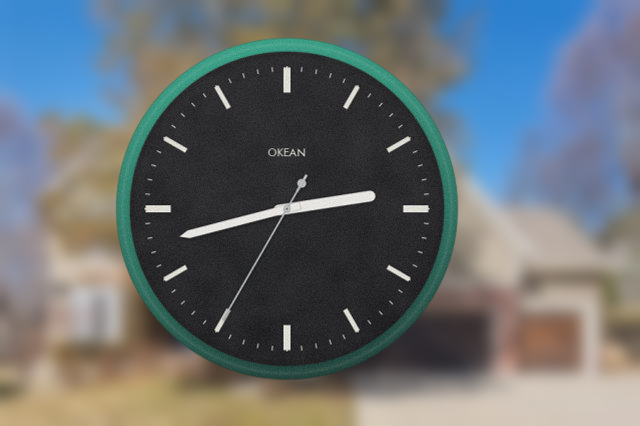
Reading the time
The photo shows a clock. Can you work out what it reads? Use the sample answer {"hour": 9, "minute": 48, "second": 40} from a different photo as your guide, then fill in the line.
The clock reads {"hour": 2, "minute": 42, "second": 35}
